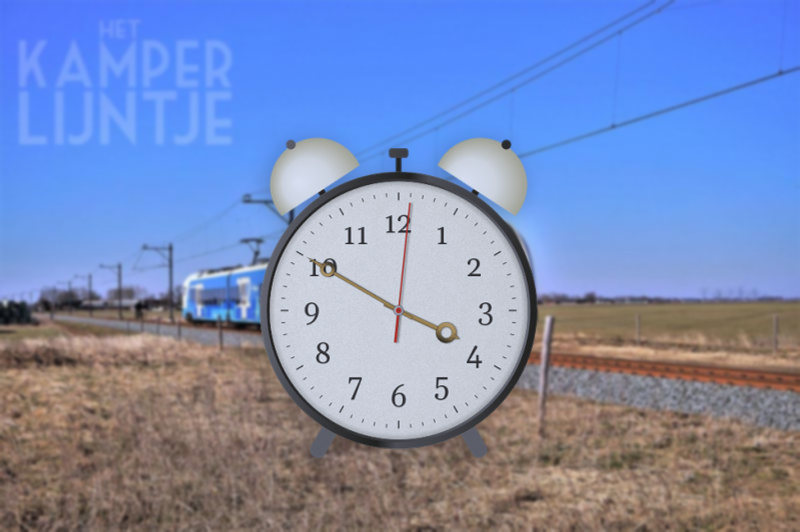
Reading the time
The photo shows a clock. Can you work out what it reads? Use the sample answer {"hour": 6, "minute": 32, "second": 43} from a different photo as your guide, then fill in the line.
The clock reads {"hour": 3, "minute": 50, "second": 1}
